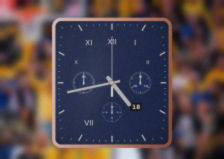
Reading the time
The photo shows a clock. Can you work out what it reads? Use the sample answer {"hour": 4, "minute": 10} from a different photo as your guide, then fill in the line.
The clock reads {"hour": 4, "minute": 43}
